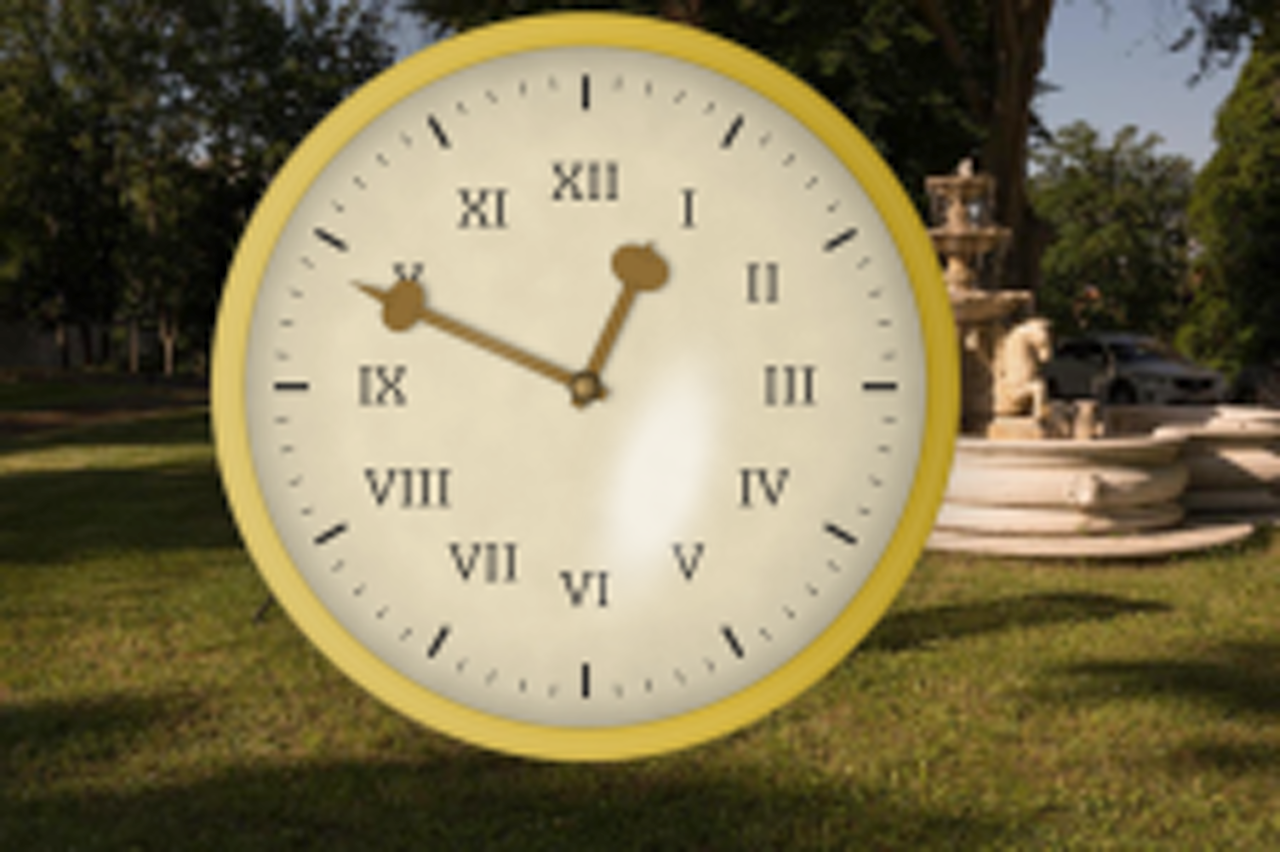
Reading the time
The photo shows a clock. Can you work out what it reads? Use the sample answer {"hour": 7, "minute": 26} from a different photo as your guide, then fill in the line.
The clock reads {"hour": 12, "minute": 49}
